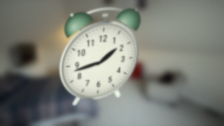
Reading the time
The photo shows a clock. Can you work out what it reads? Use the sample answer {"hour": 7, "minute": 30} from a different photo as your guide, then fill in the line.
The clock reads {"hour": 1, "minute": 43}
